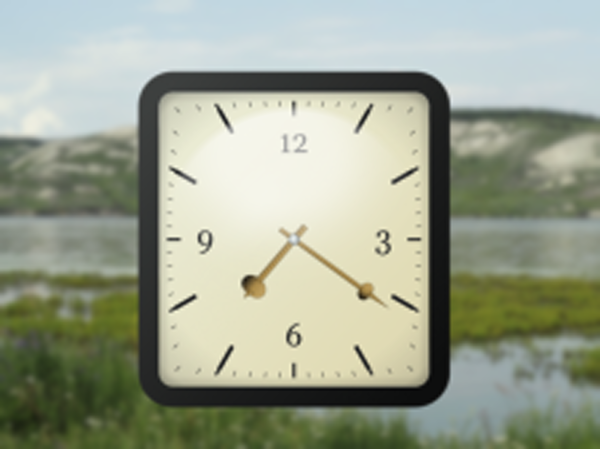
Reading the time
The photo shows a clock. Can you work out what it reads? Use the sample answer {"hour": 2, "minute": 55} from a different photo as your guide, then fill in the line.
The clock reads {"hour": 7, "minute": 21}
